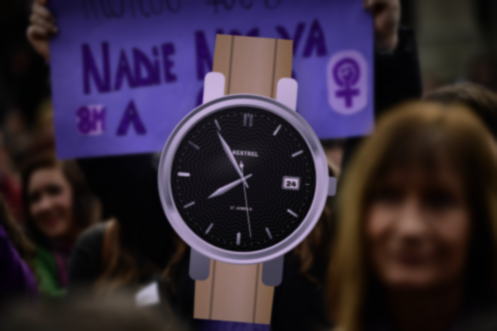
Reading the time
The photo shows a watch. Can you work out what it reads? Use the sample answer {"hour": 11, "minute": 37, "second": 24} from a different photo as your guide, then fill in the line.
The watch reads {"hour": 7, "minute": 54, "second": 28}
